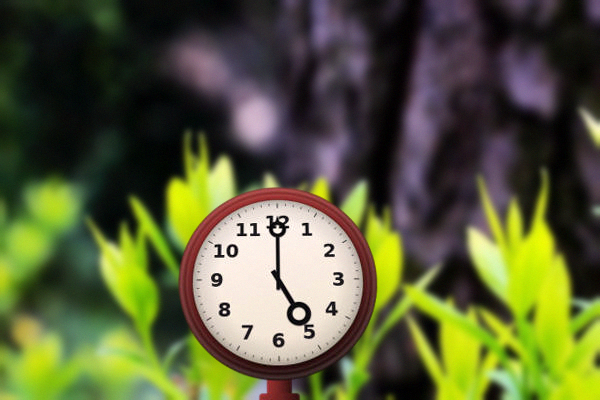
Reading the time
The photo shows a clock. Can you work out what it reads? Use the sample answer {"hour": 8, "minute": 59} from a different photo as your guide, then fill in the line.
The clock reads {"hour": 5, "minute": 0}
